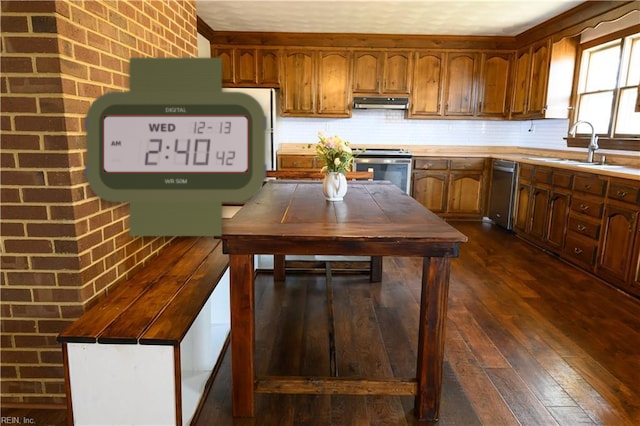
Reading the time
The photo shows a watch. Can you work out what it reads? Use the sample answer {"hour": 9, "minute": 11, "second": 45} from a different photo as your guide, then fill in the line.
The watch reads {"hour": 2, "minute": 40, "second": 42}
